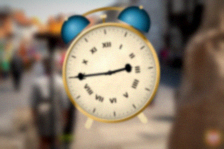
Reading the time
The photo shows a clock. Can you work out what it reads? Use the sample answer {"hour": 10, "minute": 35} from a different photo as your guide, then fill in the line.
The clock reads {"hour": 2, "minute": 45}
